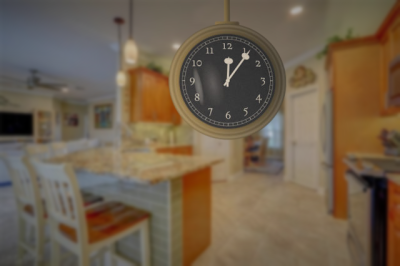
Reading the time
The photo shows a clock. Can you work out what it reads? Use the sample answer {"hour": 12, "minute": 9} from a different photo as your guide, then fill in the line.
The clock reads {"hour": 12, "minute": 6}
